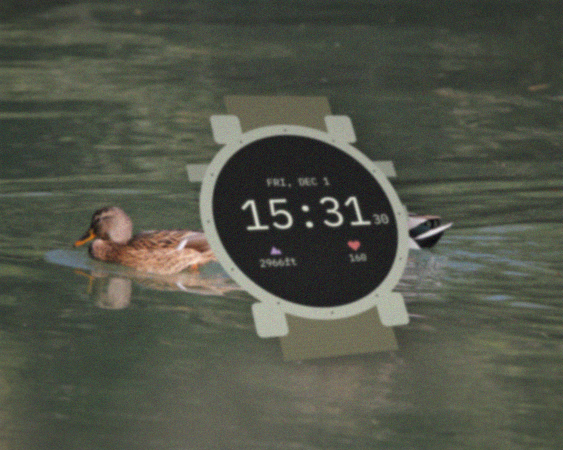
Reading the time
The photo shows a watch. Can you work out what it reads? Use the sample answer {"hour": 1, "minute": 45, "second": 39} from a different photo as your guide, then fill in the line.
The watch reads {"hour": 15, "minute": 31, "second": 30}
